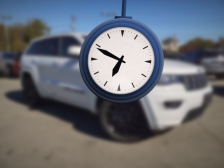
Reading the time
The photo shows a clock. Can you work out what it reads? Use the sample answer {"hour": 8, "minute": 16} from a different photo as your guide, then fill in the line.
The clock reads {"hour": 6, "minute": 49}
